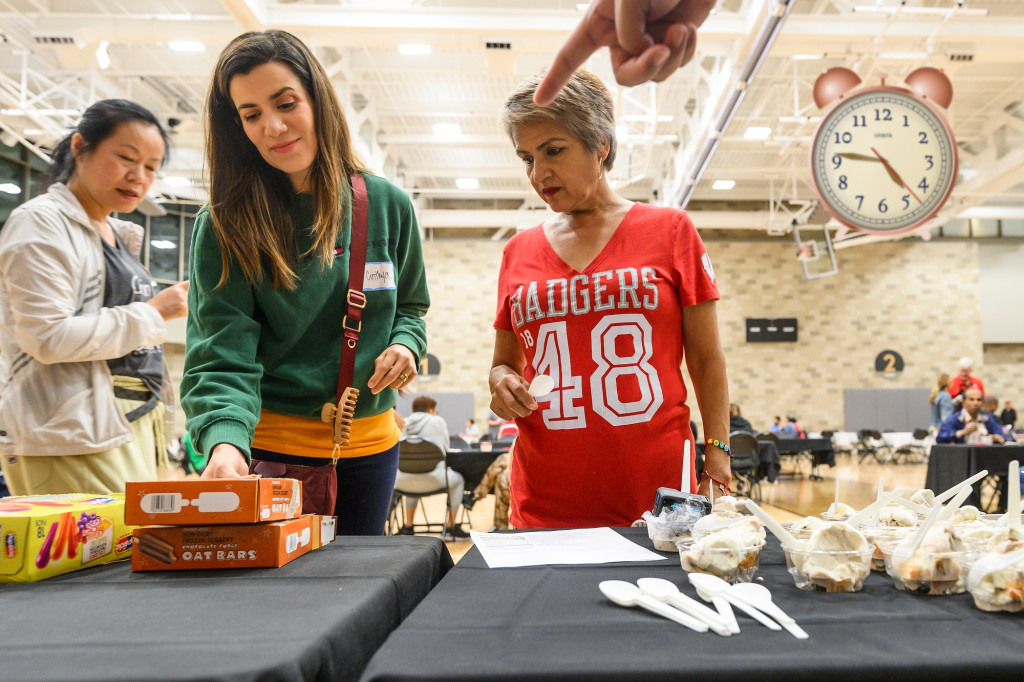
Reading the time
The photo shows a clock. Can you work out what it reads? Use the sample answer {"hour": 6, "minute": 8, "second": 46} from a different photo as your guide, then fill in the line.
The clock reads {"hour": 4, "minute": 46, "second": 23}
